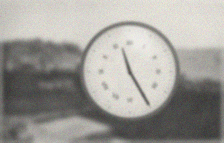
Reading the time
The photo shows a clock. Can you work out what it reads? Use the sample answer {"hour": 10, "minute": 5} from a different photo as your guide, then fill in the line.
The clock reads {"hour": 11, "minute": 25}
